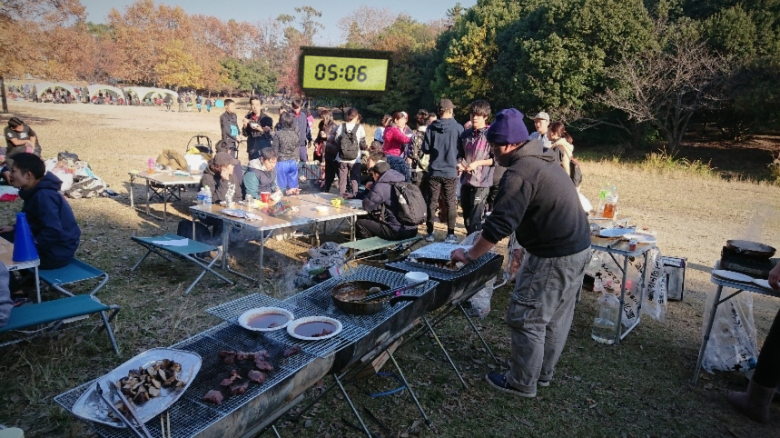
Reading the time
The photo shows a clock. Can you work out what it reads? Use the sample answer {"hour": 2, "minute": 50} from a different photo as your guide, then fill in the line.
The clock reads {"hour": 5, "minute": 6}
